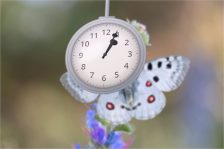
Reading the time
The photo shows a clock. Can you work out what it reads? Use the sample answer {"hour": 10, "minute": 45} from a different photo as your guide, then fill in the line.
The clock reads {"hour": 1, "minute": 4}
